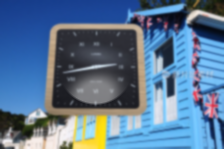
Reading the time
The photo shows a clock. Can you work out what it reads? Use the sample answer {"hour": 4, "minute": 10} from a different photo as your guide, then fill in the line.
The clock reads {"hour": 2, "minute": 43}
